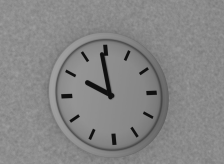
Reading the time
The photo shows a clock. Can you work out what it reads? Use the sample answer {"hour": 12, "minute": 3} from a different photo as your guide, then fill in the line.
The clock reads {"hour": 9, "minute": 59}
